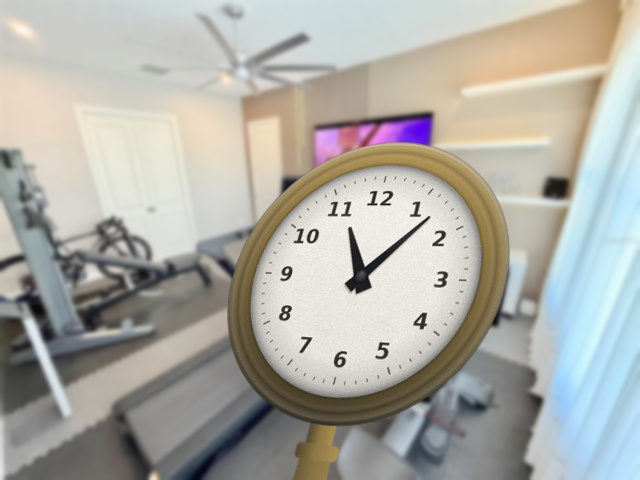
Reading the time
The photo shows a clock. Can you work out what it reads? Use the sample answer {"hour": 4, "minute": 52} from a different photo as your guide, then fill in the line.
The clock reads {"hour": 11, "minute": 7}
